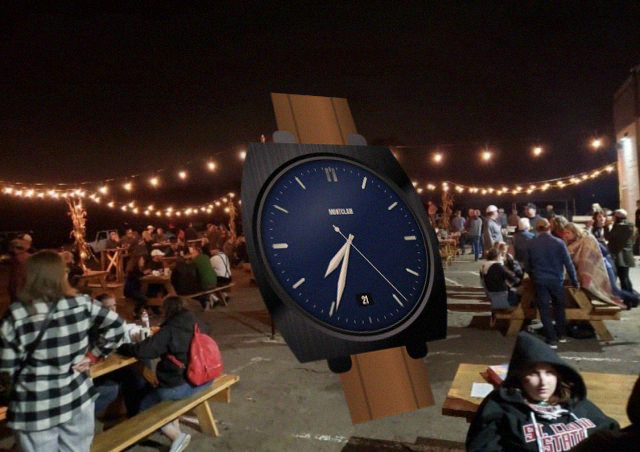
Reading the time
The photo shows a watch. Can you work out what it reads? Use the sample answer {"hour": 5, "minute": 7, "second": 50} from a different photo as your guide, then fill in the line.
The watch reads {"hour": 7, "minute": 34, "second": 24}
